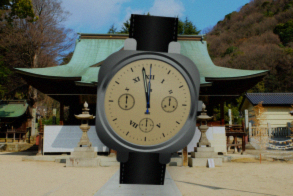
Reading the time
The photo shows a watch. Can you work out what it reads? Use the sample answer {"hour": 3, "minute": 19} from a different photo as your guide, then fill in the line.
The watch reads {"hour": 11, "minute": 58}
